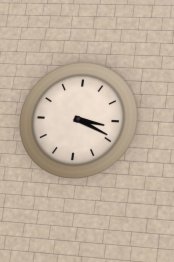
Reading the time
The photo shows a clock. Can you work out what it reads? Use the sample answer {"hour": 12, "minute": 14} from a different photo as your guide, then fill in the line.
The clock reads {"hour": 3, "minute": 19}
